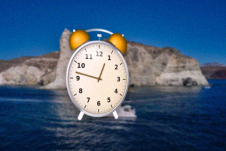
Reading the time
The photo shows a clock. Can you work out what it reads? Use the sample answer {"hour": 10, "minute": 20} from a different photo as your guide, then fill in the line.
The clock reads {"hour": 12, "minute": 47}
